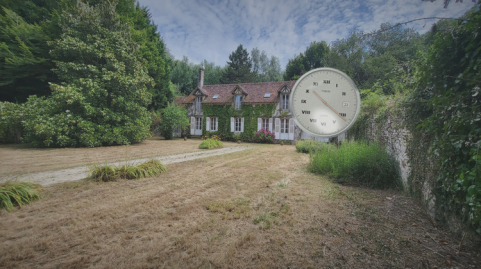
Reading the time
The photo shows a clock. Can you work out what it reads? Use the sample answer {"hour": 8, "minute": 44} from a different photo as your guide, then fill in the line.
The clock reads {"hour": 10, "minute": 21}
